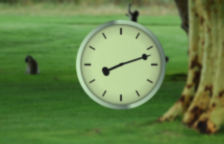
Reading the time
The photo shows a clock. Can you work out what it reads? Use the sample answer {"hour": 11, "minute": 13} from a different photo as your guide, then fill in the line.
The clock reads {"hour": 8, "minute": 12}
